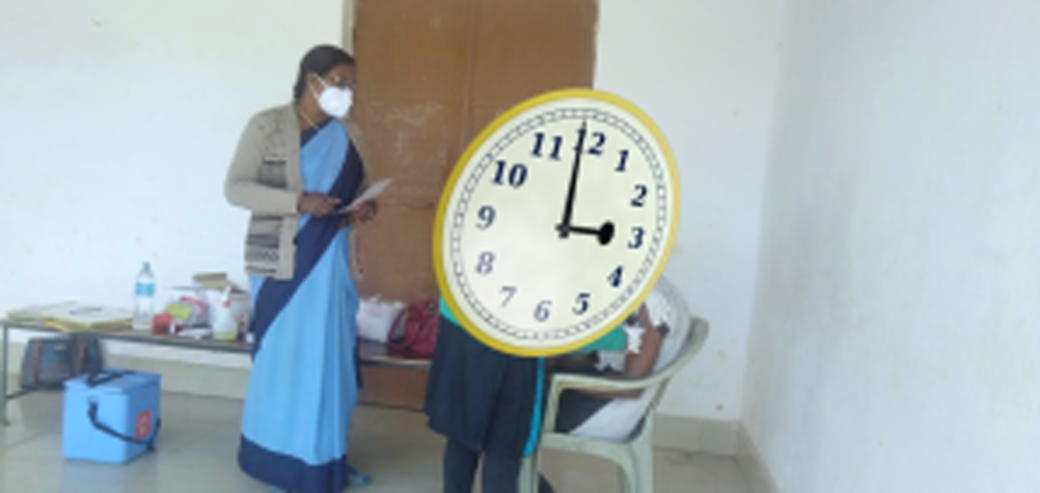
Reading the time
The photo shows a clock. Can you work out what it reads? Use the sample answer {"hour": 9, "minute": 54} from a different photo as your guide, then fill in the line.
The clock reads {"hour": 2, "minute": 59}
